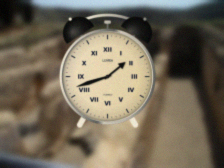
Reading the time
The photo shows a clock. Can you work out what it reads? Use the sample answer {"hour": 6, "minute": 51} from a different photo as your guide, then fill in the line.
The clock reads {"hour": 1, "minute": 42}
